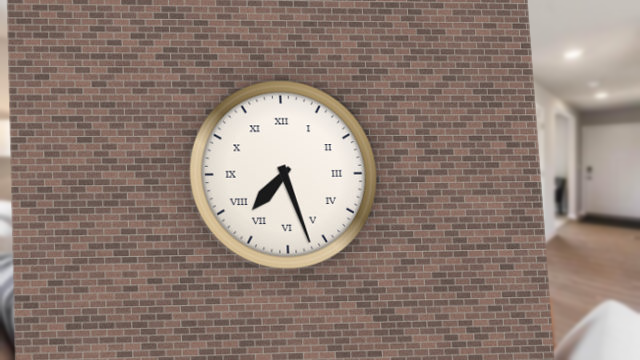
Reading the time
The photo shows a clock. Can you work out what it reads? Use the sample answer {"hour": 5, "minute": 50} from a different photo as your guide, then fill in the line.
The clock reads {"hour": 7, "minute": 27}
